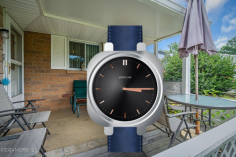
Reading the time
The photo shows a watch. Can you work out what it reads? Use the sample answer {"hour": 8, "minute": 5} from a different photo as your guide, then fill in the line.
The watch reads {"hour": 3, "minute": 15}
